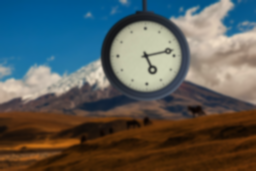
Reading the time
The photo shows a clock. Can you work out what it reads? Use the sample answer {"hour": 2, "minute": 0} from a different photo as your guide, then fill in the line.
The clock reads {"hour": 5, "minute": 13}
